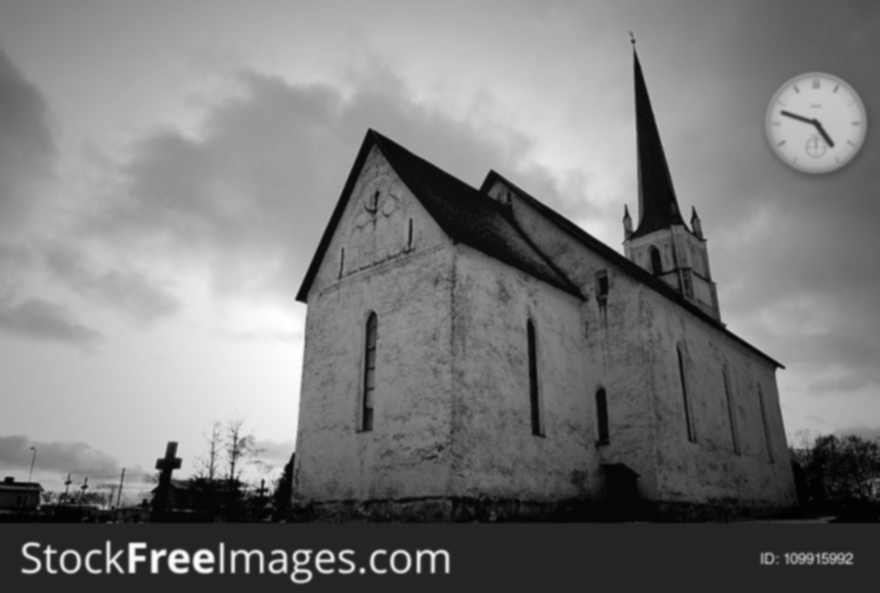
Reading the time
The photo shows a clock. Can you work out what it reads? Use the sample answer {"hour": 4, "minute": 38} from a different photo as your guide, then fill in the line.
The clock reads {"hour": 4, "minute": 48}
